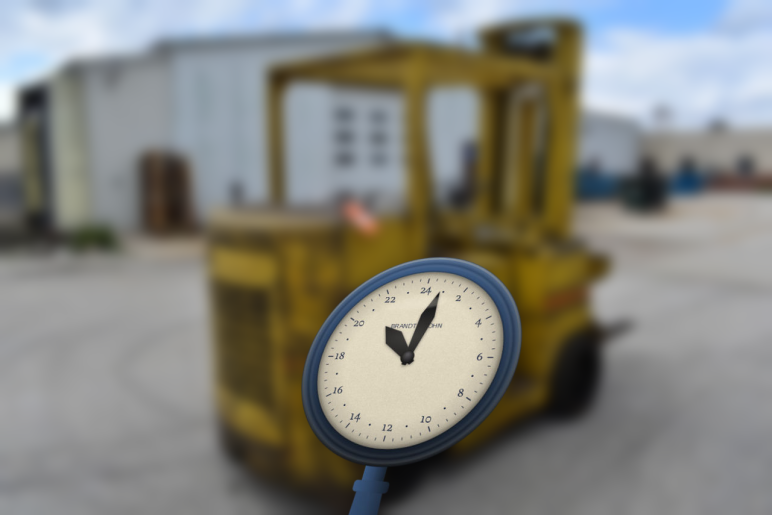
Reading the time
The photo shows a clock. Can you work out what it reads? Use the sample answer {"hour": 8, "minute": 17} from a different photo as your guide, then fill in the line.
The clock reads {"hour": 21, "minute": 2}
